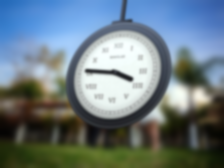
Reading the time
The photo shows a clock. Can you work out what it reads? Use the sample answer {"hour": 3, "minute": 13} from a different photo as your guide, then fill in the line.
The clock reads {"hour": 3, "minute": 46}
